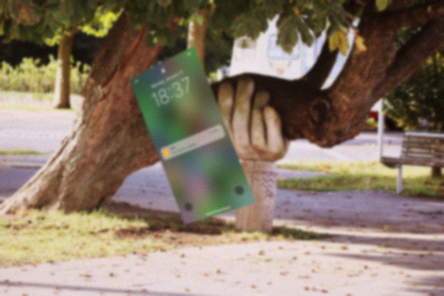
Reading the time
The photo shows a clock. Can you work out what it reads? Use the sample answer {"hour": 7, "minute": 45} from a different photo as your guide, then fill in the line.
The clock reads {"hour": 18, "minute": 37}
